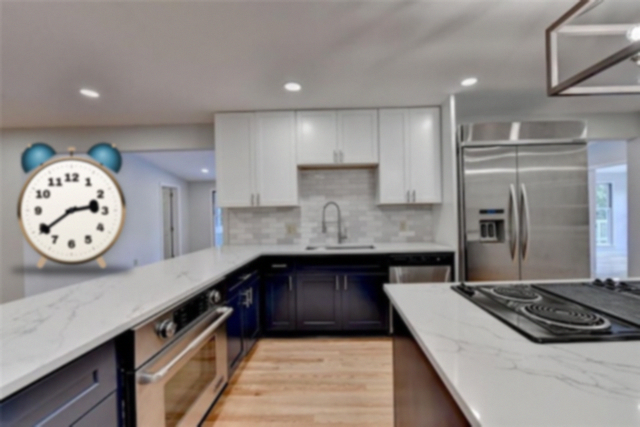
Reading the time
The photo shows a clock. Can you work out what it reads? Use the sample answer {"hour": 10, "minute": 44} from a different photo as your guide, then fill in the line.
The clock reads {"hour": 2, "minute": 39}
